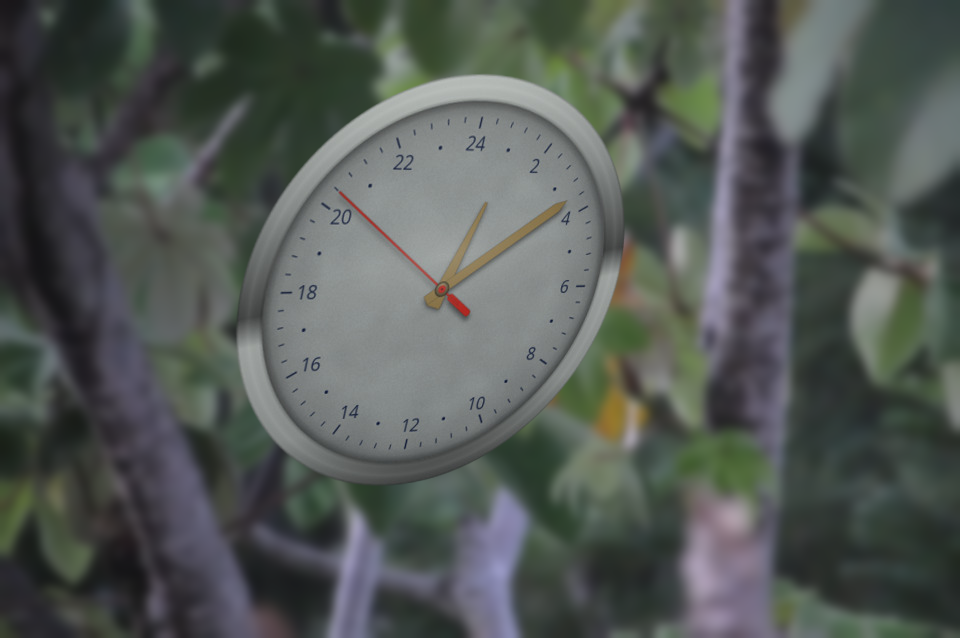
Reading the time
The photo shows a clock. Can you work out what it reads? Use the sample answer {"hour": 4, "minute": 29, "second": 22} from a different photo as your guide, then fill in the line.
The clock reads {"hour": 1, "minute": 8, "second": 51}
